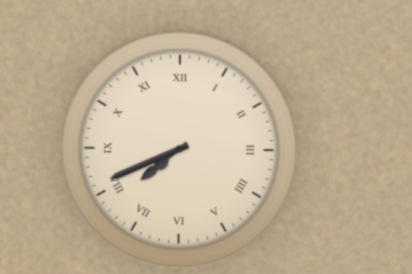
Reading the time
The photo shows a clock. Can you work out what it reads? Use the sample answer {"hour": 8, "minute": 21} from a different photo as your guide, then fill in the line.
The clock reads {"hour": 7, "minute": 41}
